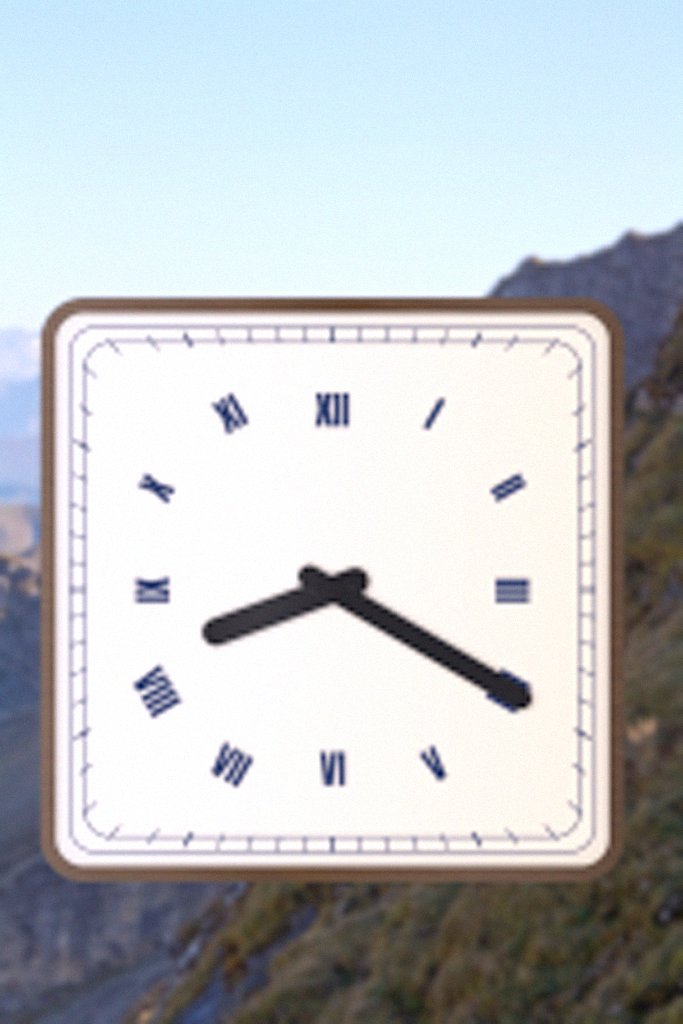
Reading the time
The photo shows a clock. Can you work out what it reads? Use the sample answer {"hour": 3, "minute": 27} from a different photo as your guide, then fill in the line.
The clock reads {"hour": 8, "minute": 20}
